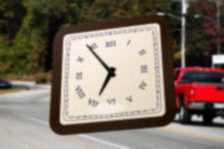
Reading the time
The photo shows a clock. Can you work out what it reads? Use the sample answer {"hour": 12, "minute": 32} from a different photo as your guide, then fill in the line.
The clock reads {"hour": 6, "minute": 54}
